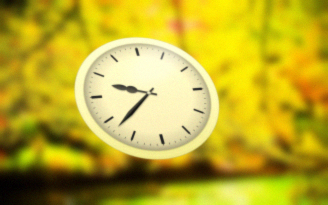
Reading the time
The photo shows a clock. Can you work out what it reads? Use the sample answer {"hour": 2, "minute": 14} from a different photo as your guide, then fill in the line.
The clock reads {"hour": 9, "minute": 38}
